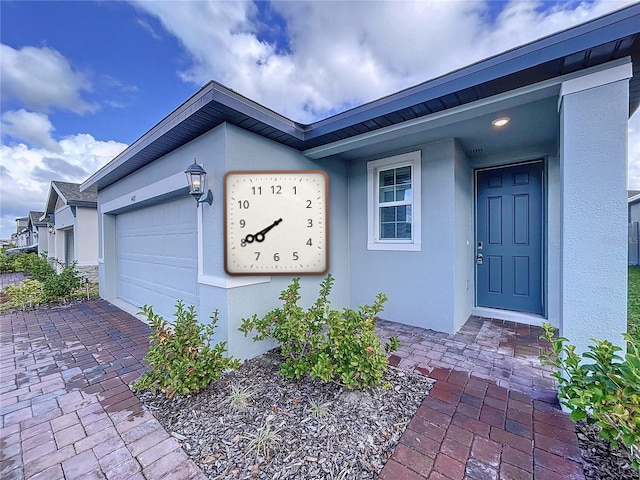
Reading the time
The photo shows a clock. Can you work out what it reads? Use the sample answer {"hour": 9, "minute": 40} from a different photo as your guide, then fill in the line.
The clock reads {"hour": 7, "minute": 40}
